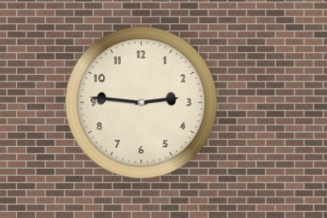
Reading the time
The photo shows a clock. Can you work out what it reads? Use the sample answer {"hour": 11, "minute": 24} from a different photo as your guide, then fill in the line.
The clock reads {"hour": 2, "minute": 46}
